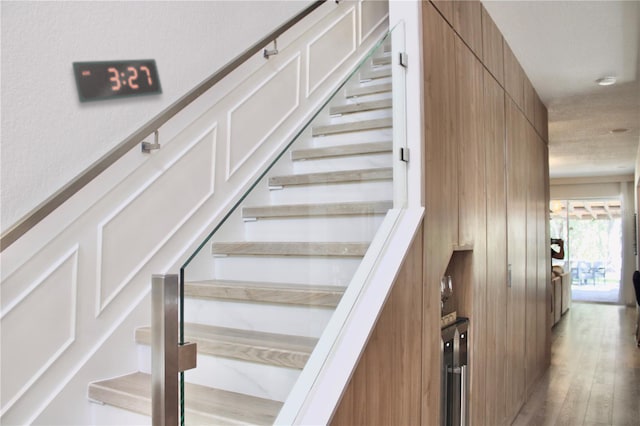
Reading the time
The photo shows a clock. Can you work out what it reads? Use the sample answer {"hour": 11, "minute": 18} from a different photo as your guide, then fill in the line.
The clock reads {"hour": 3, "minute": 27}
